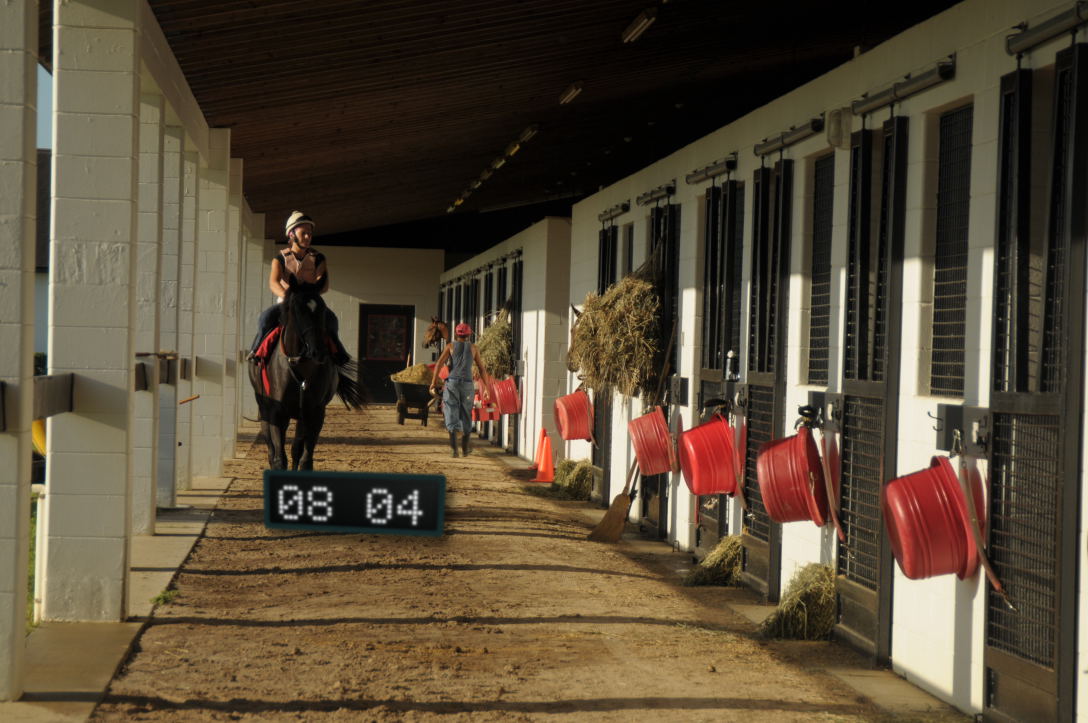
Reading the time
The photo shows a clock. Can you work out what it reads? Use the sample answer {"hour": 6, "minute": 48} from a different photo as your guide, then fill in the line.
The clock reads {"hour": 8, "minute": 4}
